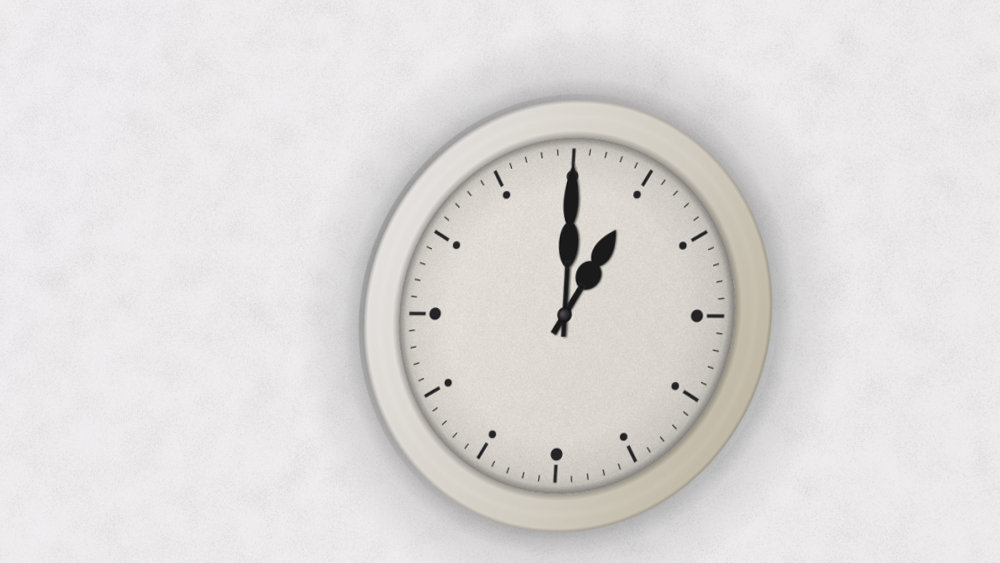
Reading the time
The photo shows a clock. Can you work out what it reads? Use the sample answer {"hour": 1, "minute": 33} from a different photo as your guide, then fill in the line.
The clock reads {"hour": 1, "minute": 0}
